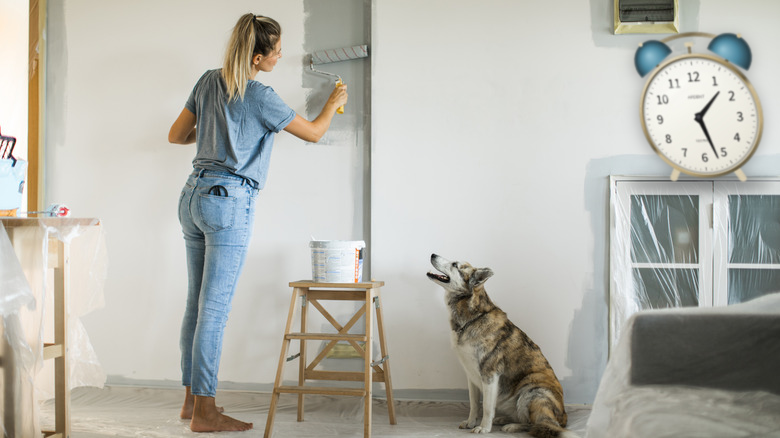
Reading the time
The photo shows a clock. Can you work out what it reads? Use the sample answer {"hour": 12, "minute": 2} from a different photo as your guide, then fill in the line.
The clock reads {"hour": 1, "minute": 27}
